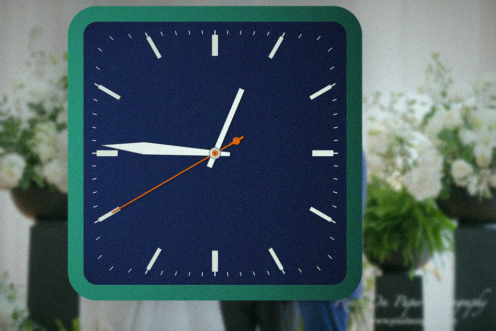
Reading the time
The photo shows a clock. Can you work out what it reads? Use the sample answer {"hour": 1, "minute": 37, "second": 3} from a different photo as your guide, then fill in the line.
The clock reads {"hour": 12, "minute": 45, "second": 40}
